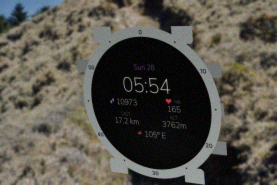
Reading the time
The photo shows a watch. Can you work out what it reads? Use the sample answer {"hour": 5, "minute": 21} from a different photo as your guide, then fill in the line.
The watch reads {"hour": 5, "minute": 54}
